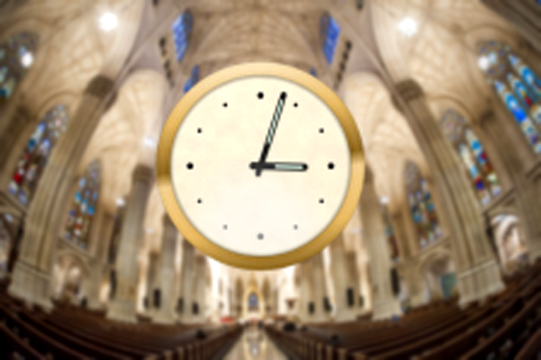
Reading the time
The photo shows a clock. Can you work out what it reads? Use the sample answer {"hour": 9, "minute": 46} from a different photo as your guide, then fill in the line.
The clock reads {"hour": 3, "minute": 3}
